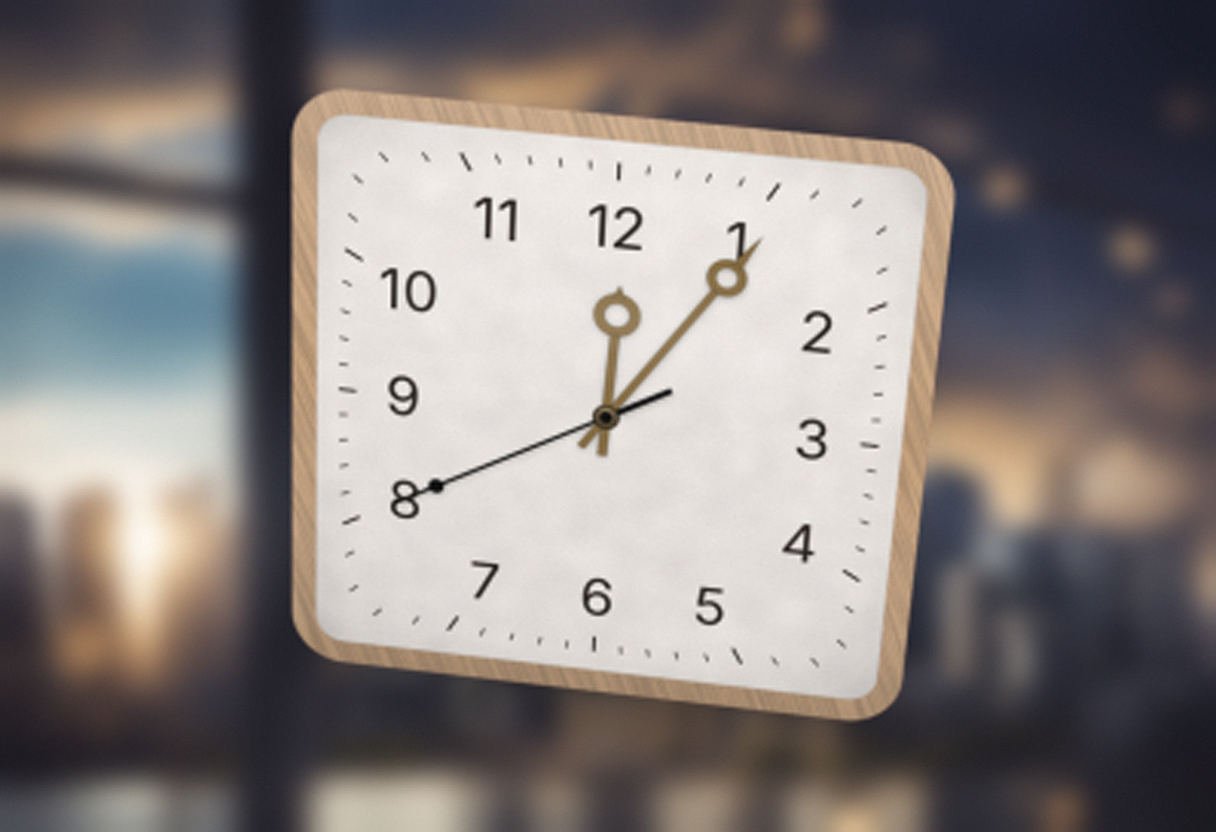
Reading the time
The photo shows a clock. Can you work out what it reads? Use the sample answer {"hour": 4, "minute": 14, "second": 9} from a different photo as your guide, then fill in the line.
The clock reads {"hour": 12, "minute": 5, "second": 40}
